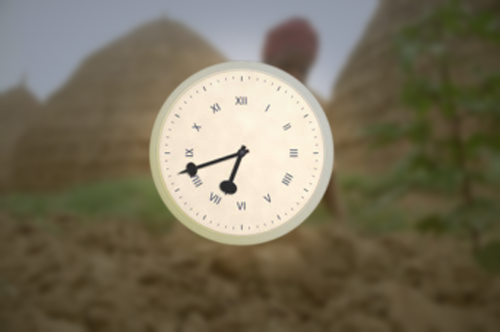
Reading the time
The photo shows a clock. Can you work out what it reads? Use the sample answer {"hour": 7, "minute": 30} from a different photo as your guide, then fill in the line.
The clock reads {"hour": 6, "minute": 42}
